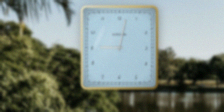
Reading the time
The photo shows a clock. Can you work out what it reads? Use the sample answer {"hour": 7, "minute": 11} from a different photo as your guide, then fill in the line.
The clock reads {"hour": 9, "minute": 2}
